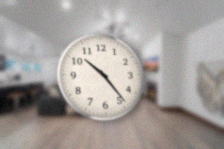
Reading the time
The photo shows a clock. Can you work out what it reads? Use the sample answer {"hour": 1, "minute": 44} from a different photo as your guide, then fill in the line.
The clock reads {"hour": 10, "minute": 24}
